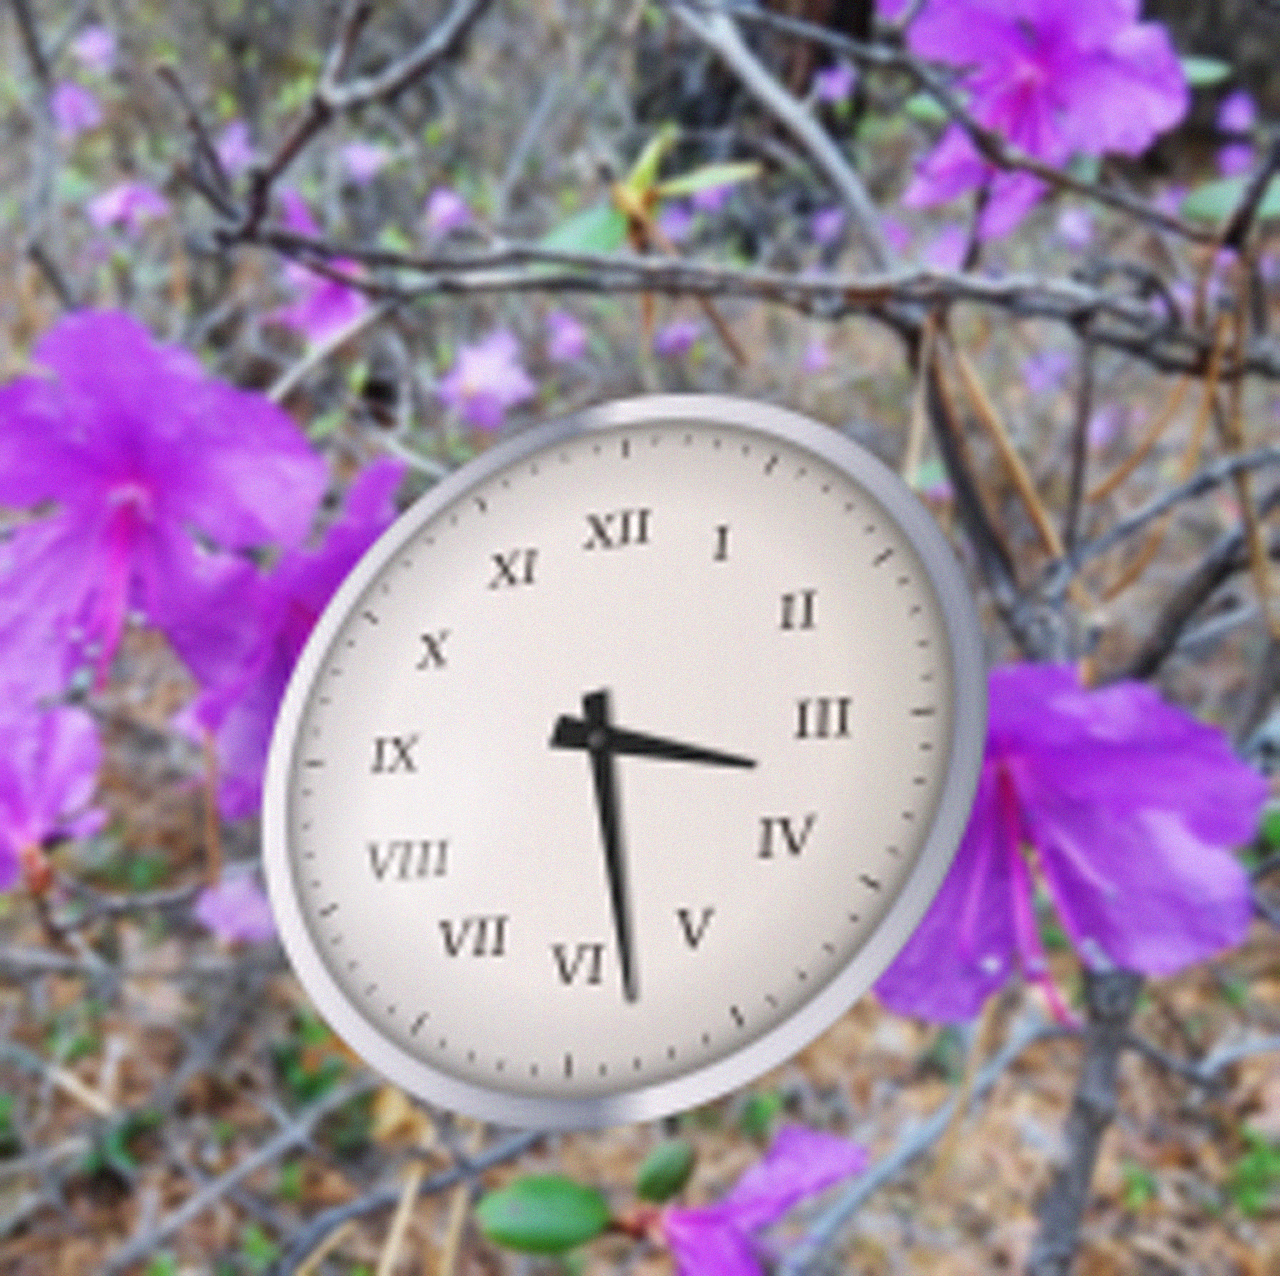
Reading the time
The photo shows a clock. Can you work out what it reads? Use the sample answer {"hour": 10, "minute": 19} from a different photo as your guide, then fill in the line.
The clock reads {"hour": 3, "minute": 28}
